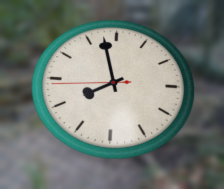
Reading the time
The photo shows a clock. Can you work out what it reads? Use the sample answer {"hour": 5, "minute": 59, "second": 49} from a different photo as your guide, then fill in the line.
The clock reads {"hour": 7, "minute": 57, "second": 44}
